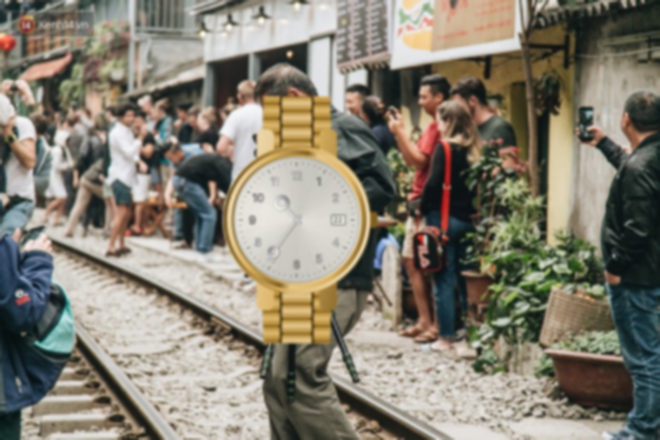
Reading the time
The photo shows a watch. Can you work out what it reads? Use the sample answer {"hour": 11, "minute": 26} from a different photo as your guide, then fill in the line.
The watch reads {"hour": 10, "minute": 36}
